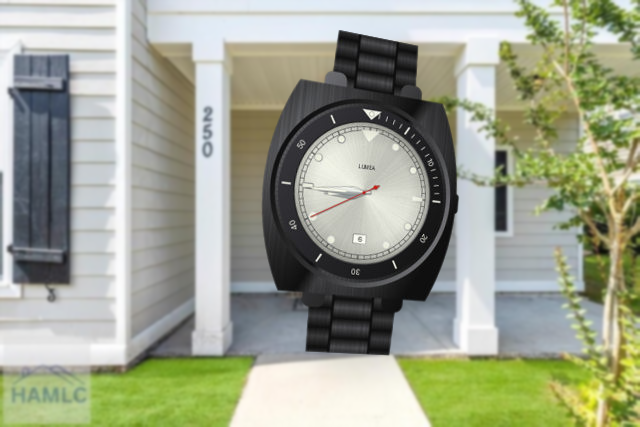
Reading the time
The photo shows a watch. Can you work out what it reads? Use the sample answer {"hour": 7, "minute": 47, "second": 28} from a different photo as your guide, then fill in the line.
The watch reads {"hour": 8, "minute": 44, "second": 40}
